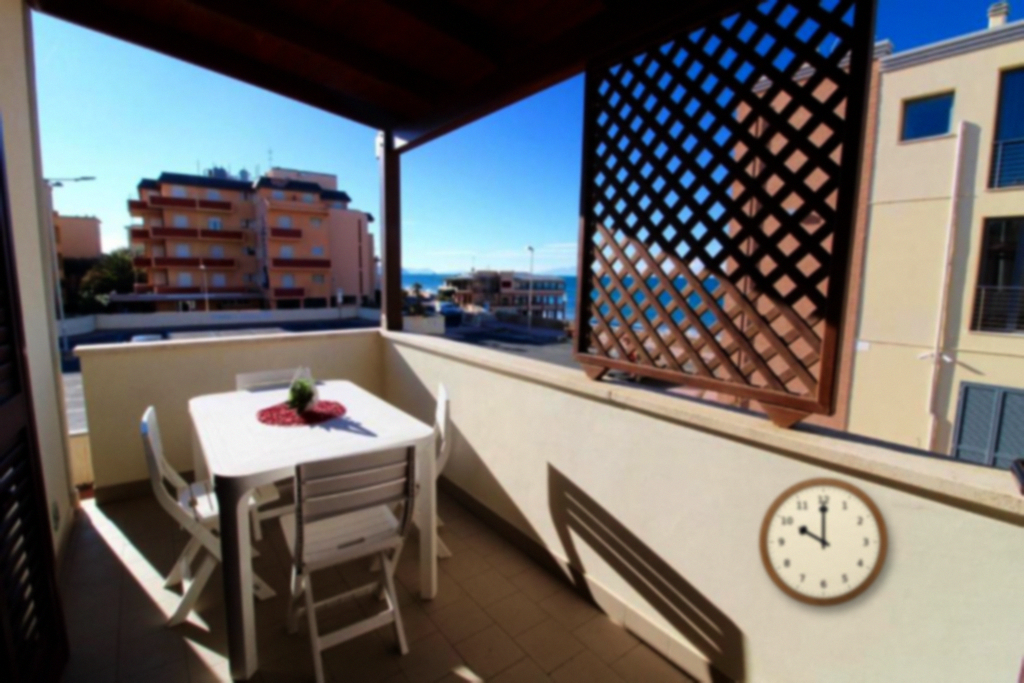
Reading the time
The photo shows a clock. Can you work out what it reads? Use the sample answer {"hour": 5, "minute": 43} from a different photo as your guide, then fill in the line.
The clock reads {"hour": 10, "minute": 0}
